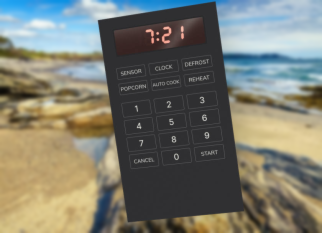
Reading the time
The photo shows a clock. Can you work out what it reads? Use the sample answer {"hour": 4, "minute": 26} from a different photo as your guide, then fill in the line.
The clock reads {"hour": 7, "minute": 21}
